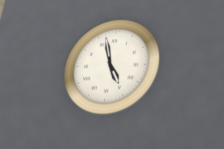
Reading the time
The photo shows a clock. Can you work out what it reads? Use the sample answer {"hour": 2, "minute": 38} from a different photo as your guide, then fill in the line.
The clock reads {"hour": 4, "minute": 57}
